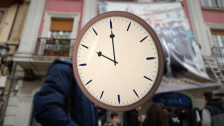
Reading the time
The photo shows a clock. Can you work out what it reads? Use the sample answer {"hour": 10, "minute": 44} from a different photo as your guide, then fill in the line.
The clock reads {"hour": 10, "minute": 0}
